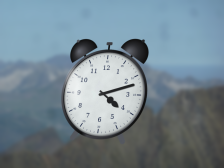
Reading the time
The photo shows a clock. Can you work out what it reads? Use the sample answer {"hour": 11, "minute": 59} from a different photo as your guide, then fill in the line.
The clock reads {"hour": 4, "minute": 12}
